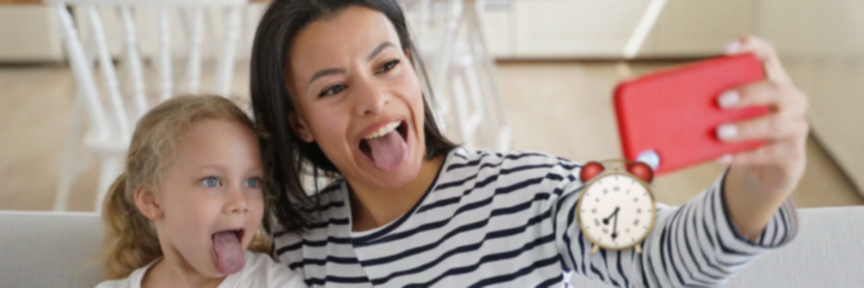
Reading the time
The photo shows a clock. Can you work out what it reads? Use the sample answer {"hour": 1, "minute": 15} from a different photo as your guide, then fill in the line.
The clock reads {"hour": 7, "minute": 31}
